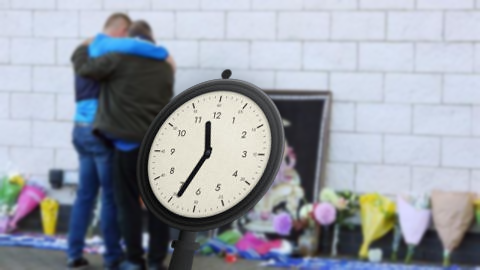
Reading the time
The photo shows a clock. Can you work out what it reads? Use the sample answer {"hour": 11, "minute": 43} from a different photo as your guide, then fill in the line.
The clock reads {"hour": 11, "minute": 34}
